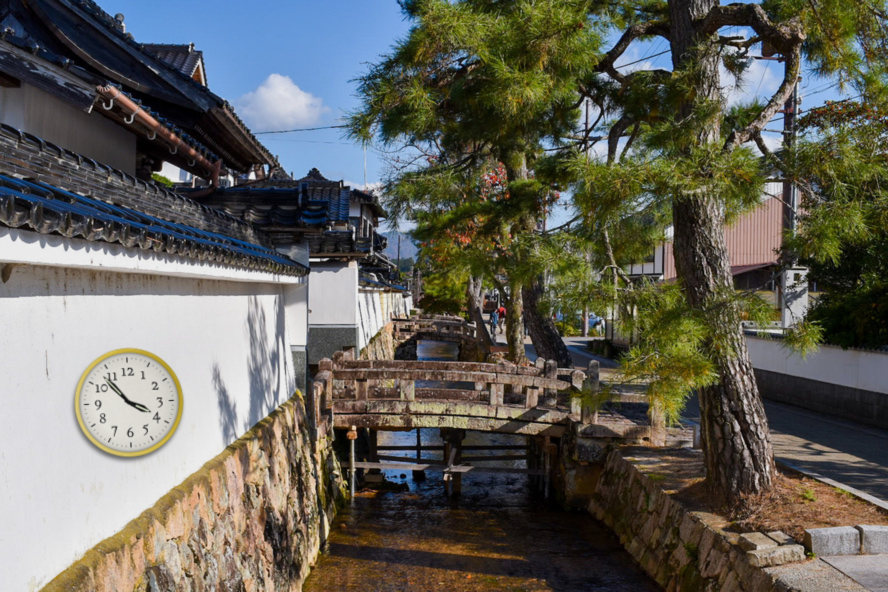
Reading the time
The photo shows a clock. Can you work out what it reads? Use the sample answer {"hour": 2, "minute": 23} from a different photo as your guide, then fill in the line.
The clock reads {"hour": 3, "minute": 53}
